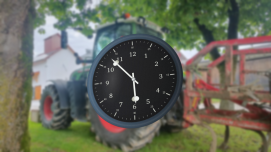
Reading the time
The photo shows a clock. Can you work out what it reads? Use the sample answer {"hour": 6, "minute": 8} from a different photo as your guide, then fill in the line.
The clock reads {"hour": 5, "minute": 53}
